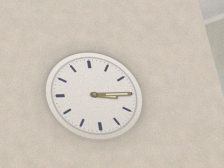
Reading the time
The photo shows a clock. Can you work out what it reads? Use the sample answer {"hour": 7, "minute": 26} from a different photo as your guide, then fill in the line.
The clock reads {"hour": 3, "minute": 15}
